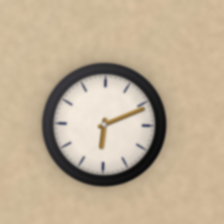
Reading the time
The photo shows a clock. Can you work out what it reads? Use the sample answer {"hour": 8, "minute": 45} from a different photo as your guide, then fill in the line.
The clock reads {"hour": 6, "minute": 11}
